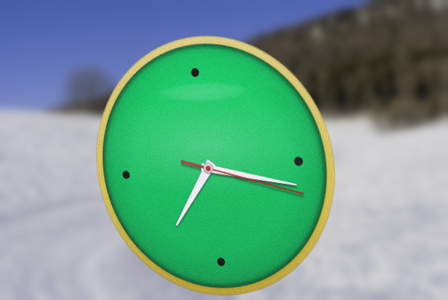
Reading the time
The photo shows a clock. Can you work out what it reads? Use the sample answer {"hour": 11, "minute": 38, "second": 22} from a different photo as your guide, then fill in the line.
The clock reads {"hour": 7, "minute": 17, "second": 18}
